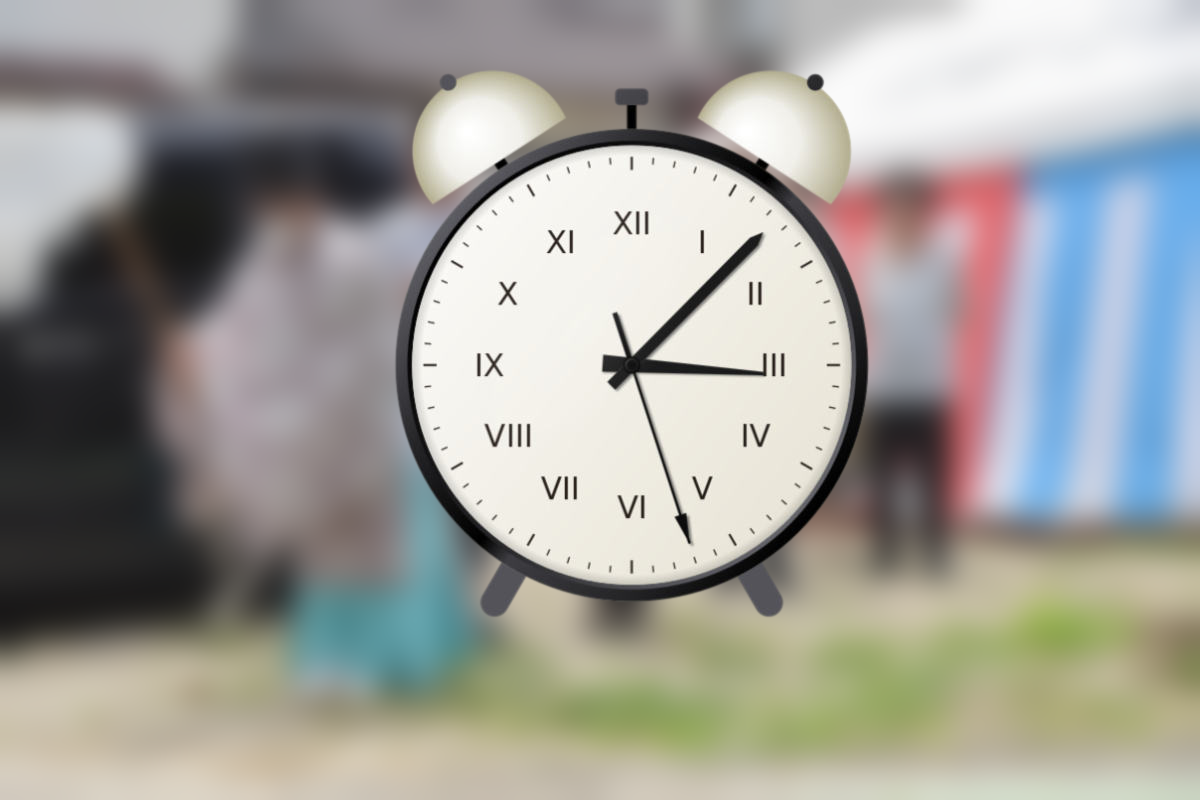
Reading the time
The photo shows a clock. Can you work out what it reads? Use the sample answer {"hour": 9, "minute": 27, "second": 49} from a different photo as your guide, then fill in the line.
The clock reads {"hour": 3, "minute": 7, "second": 27}
